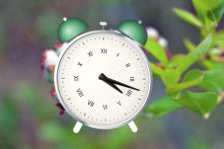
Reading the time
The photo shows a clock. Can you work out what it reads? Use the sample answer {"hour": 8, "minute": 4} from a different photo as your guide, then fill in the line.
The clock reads {"hour": 4, "minute": 18}
